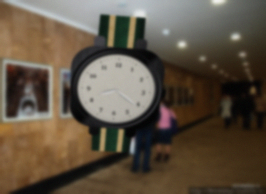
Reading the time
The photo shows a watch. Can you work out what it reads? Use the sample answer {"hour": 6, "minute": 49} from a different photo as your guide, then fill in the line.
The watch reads {"hour": 8, "minute": 21}
